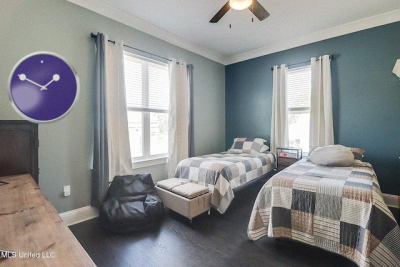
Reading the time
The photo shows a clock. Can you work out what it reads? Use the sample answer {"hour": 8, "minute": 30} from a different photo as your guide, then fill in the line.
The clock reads {"hour": 1, "minute": 50}
